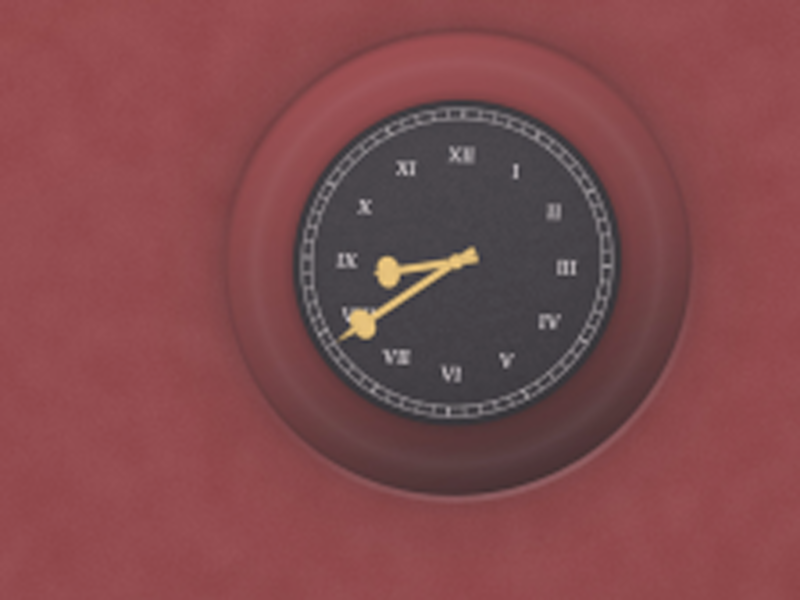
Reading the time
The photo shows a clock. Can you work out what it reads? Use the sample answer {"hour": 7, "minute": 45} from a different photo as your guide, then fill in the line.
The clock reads {"hour": 8, "minute": 39}
